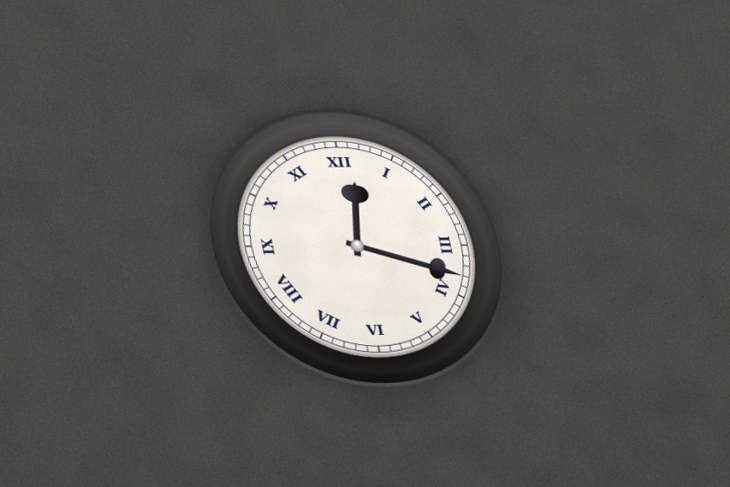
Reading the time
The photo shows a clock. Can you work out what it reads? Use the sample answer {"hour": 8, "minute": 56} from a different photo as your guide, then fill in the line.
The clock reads {"hour": 12, "minute": 18}
